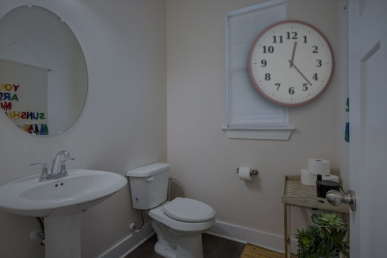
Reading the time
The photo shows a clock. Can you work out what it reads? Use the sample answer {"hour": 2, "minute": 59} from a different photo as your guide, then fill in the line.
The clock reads {"hour": 12, "minute": 23}
